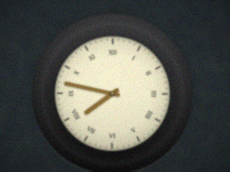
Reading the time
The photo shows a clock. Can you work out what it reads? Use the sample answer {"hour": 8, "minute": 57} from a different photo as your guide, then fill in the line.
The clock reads {"hour": 7, "minute": 47}
